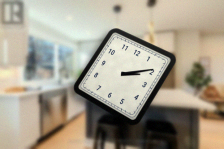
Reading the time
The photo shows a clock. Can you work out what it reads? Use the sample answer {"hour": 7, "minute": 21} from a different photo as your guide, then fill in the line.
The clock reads {"hour": 2, "minute": 9}
